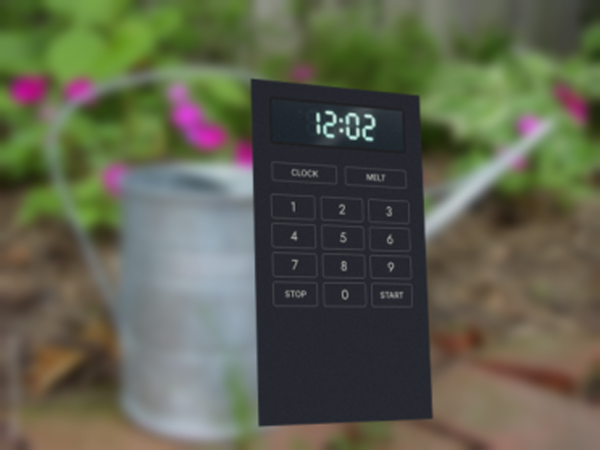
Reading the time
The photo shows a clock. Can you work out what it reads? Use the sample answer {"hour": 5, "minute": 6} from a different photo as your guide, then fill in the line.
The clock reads {"hour": 12, "minute": 2}
